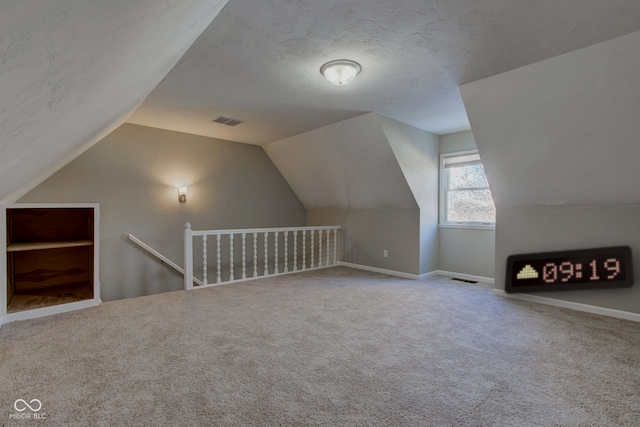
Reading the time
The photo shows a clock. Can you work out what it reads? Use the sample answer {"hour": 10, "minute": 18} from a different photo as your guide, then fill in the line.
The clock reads {"hour": 9, "minute": 19}
